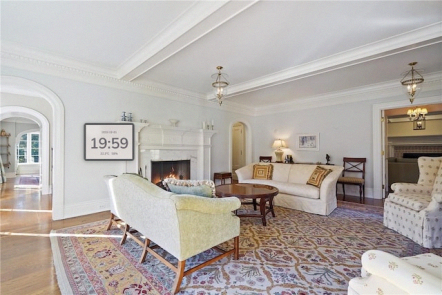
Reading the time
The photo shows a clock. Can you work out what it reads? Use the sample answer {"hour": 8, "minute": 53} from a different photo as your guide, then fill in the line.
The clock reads {"hour": 19, "minute": 59}
